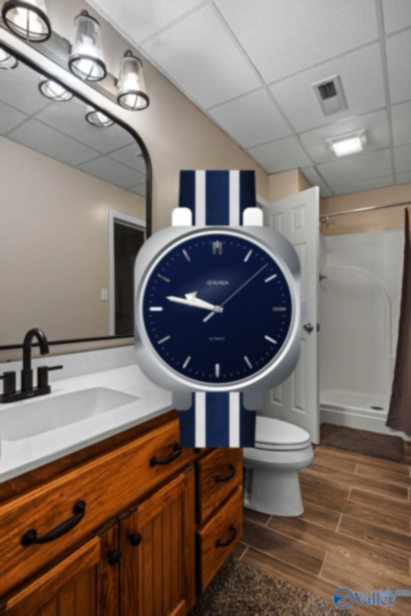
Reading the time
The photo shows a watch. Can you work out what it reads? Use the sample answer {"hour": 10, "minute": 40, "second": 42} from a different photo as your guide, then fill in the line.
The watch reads {"hour": 9, "minute": 47, "second": 8}
